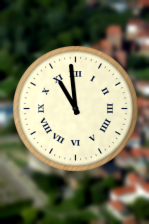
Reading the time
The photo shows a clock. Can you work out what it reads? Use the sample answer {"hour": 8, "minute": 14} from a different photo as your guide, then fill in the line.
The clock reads {"hour": 10, "minute": 59}
